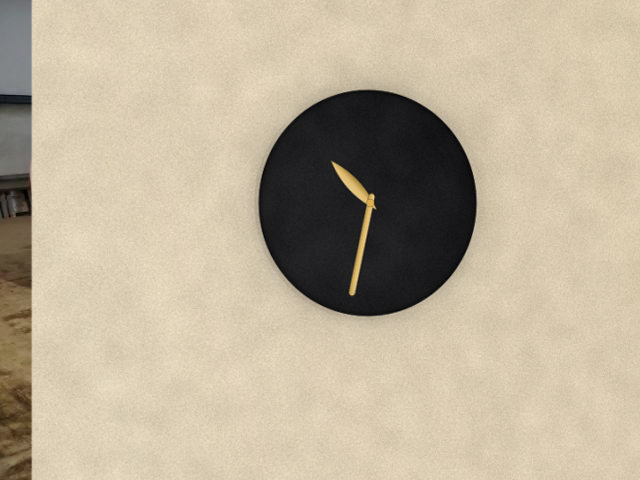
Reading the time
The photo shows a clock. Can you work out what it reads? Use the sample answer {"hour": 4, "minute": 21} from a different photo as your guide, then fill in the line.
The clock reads {"hour": 10, "minute": 32}
